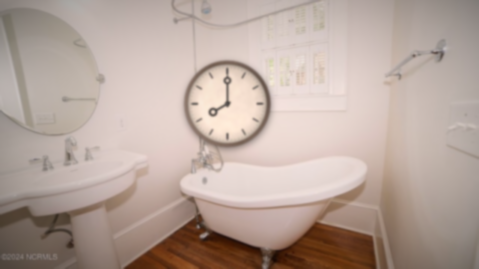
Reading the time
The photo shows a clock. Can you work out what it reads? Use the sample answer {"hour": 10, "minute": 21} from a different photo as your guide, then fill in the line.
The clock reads {"hour": 8, "minute": 0}
